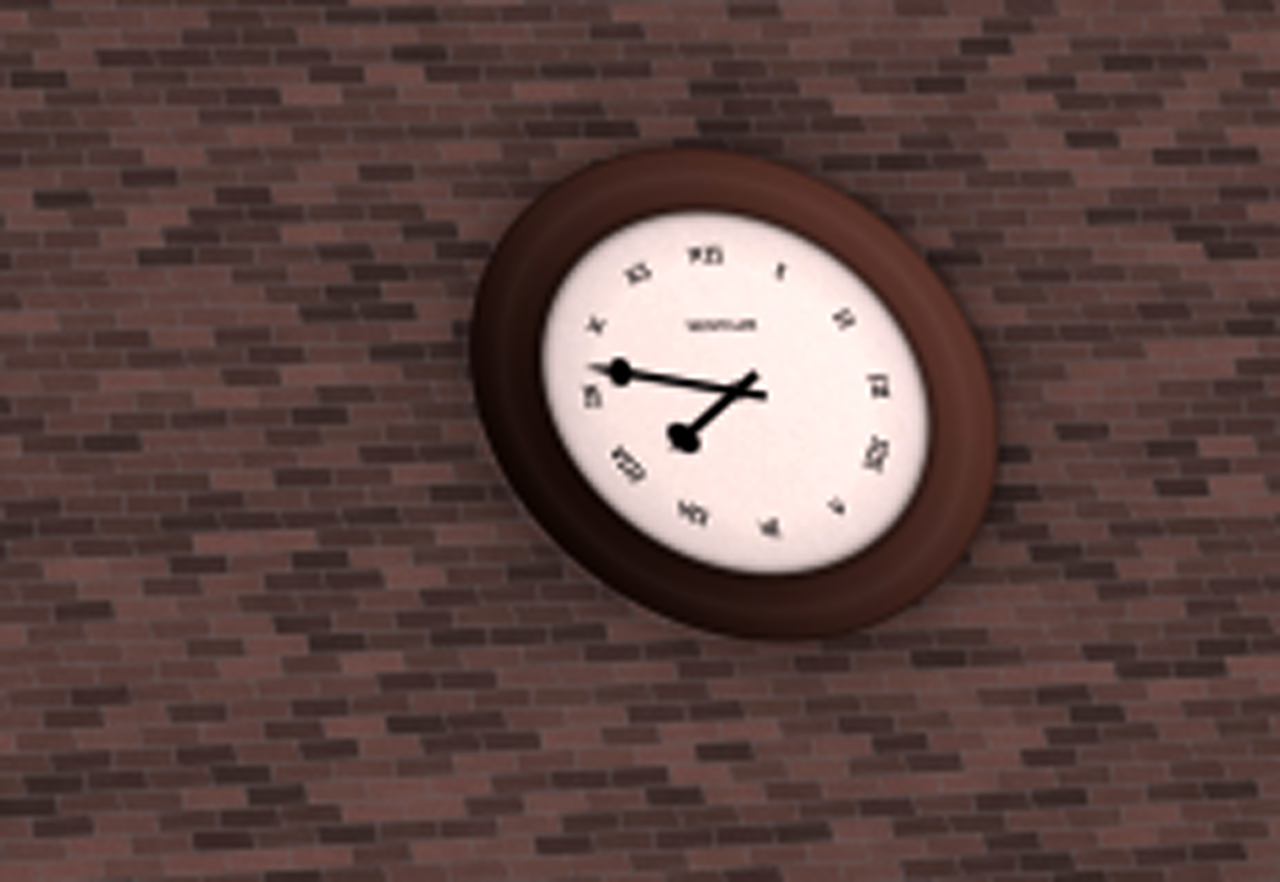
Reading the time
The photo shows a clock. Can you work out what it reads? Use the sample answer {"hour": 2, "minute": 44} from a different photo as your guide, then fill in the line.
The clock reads {"hour": 7, "minute": 47}
